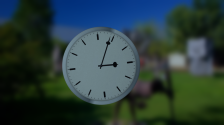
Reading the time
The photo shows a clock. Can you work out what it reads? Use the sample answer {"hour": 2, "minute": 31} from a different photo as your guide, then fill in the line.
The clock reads {"hour": 3, "minute": 4}
